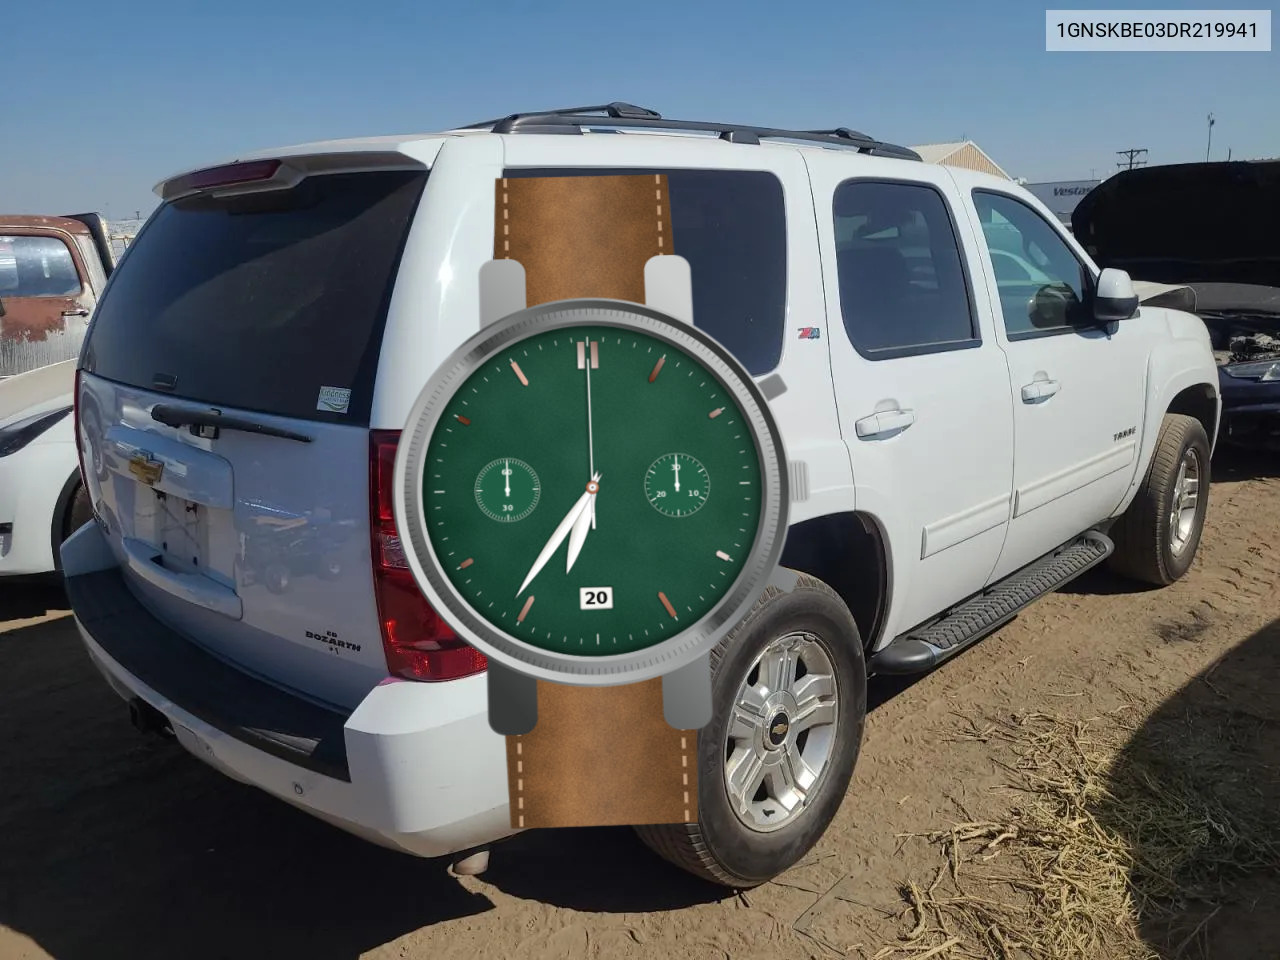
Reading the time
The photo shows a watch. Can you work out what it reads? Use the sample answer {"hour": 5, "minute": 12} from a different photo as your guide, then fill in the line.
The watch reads {"hour": 6, "minute": 36}
